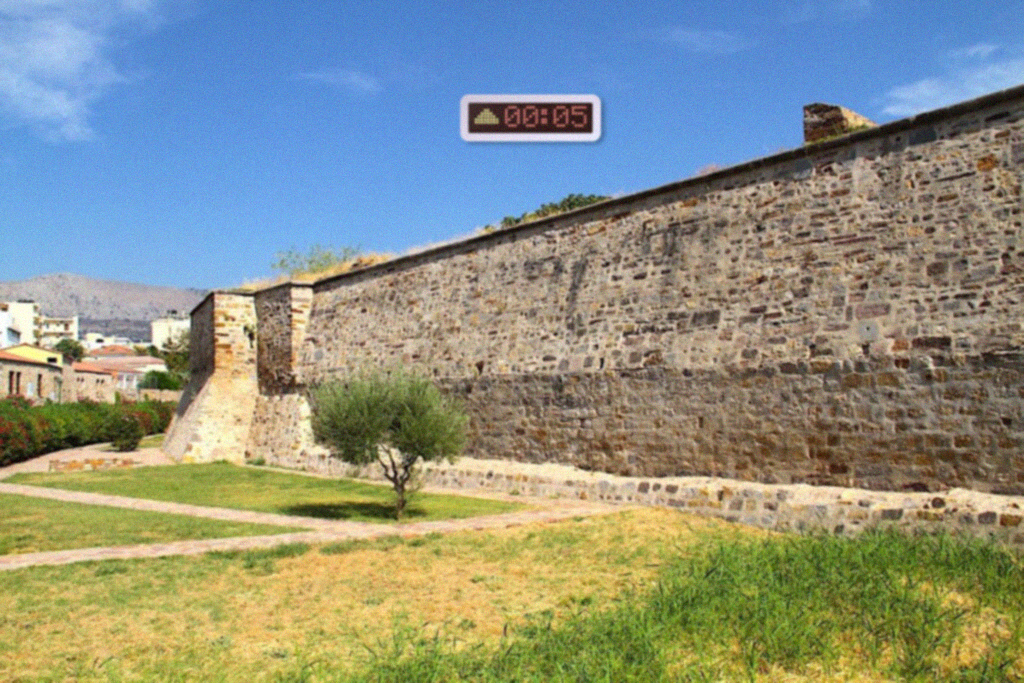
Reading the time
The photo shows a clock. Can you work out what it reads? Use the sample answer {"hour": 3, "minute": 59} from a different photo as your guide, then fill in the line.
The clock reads {"hour": 0, "minute": 5}
